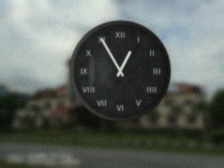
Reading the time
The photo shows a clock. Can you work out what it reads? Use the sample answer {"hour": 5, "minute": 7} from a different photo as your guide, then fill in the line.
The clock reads {"hour": 12, "minute": 55}
